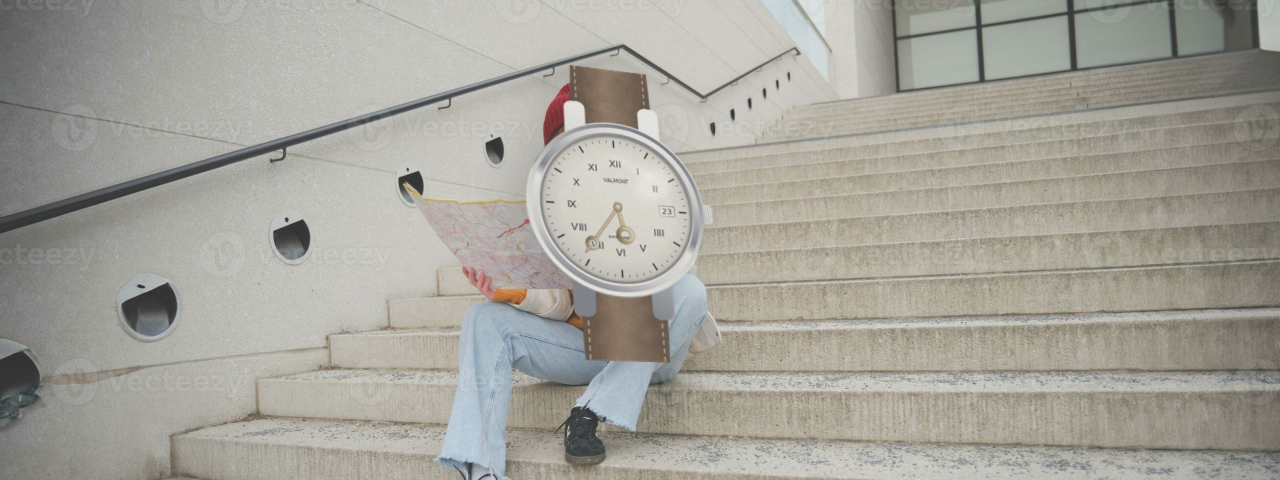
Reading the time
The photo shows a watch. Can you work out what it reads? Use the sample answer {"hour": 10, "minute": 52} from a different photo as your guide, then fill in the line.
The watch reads {"hour": 5, "minute": 36}
